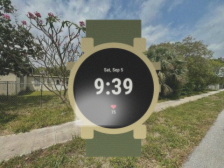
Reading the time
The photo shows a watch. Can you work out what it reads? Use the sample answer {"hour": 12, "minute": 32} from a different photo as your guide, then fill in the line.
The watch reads {"hour": 9, "minute": 39}
